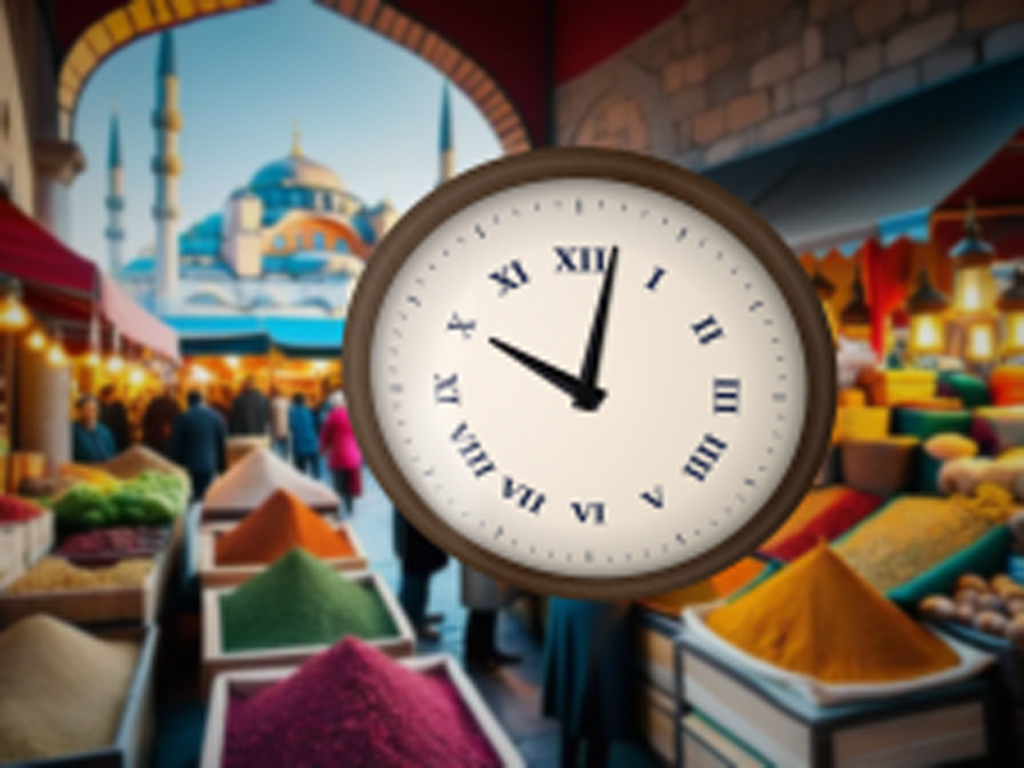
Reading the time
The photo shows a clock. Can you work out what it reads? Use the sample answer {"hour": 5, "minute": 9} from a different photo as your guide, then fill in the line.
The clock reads {"hour": 10, "minute": 2}
